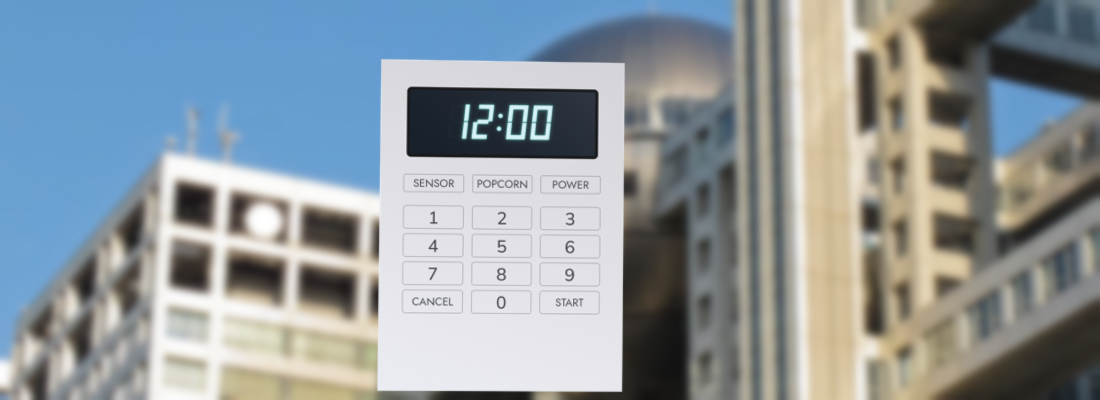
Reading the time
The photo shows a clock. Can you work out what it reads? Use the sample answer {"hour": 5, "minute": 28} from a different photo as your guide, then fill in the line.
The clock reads {"hour": 12, "minute": 0}
